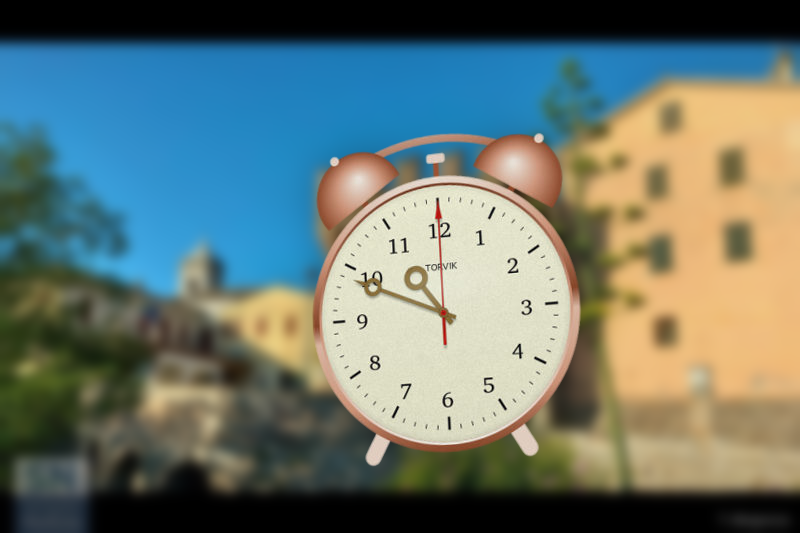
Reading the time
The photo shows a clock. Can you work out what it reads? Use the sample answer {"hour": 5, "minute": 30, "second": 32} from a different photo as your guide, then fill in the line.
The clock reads {"hour": 10, "minute": 49, "second": 0}
